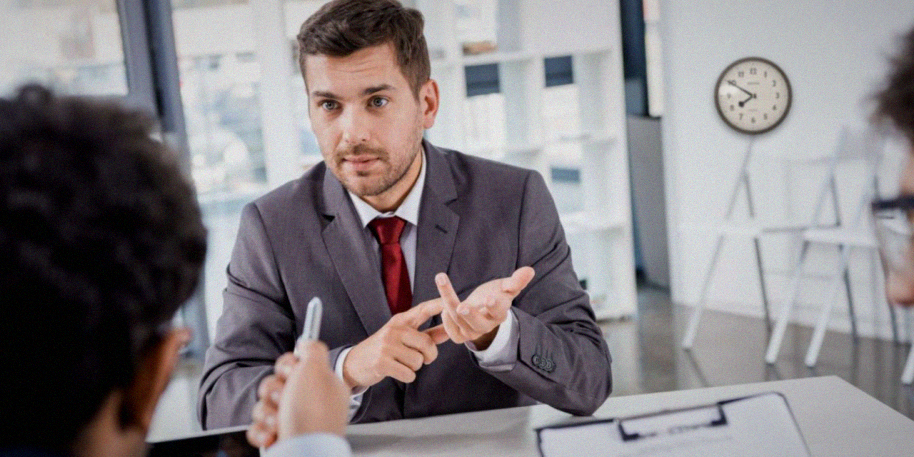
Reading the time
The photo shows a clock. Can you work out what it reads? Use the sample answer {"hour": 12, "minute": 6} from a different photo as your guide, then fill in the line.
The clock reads {"hour": 7, "minute": 50}
